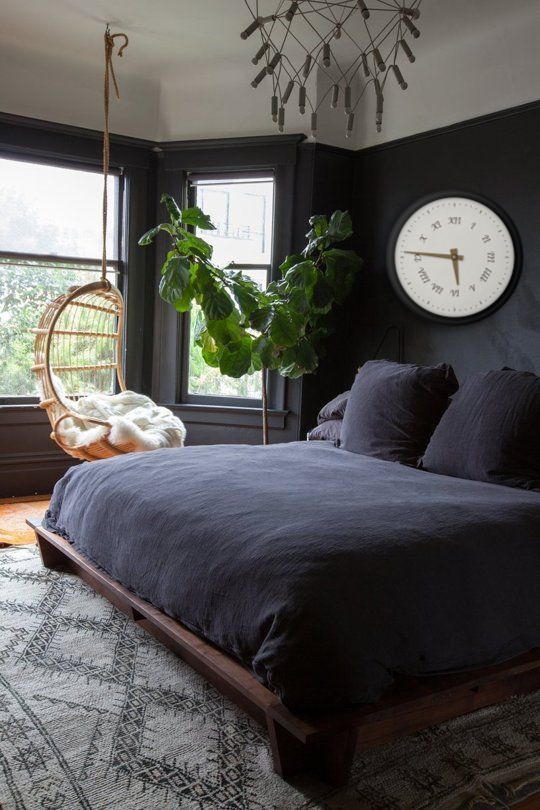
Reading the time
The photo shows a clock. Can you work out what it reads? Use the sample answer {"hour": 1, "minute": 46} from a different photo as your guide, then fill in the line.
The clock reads {"hour": 5, "minute": 46}
